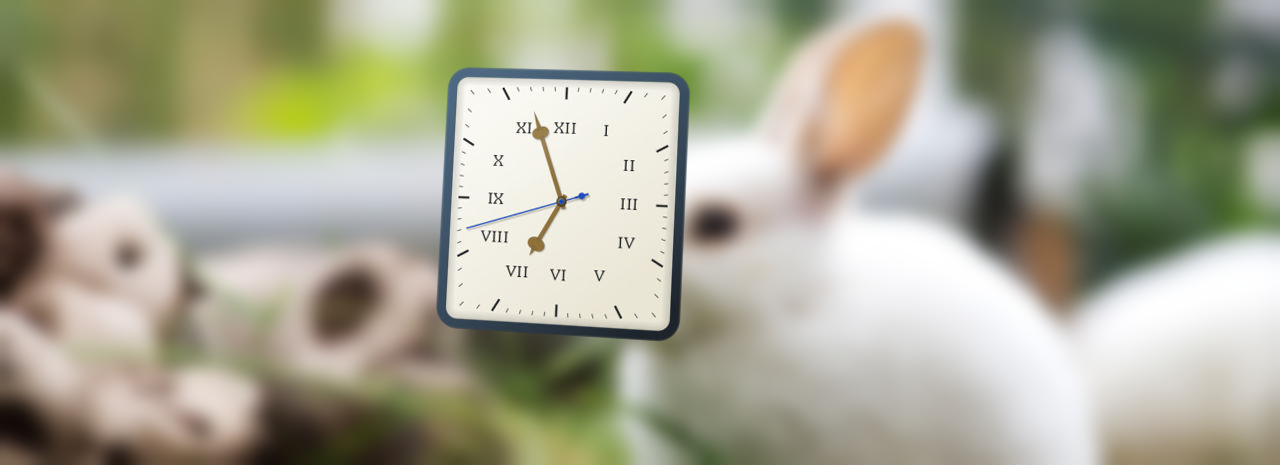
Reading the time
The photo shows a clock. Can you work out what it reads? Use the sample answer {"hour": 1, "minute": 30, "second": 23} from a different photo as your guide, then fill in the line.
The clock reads {"hour": 6, "minute": 56, "second": 42}
